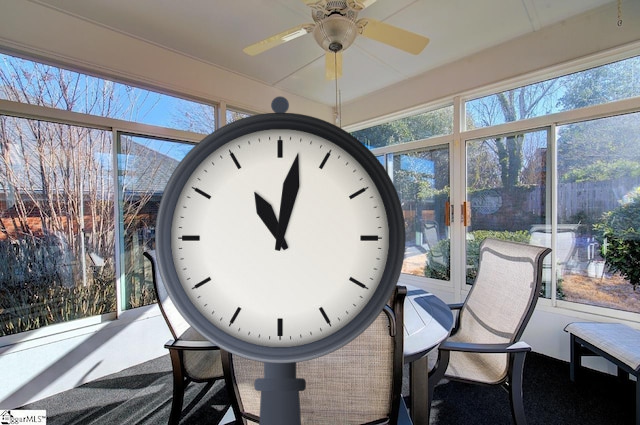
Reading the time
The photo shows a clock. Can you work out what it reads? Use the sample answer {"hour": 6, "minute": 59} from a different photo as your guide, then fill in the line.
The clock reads {"hour": 11, "minute": 2}
